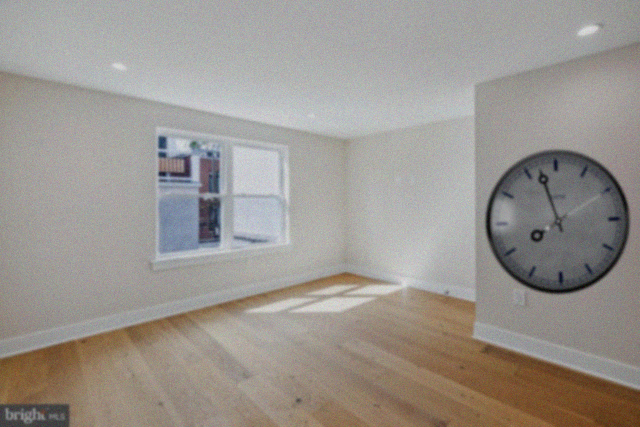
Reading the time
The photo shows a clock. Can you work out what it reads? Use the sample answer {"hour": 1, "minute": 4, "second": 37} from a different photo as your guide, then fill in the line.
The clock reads {"hour": 7, "minute": 57, "second": 10}
